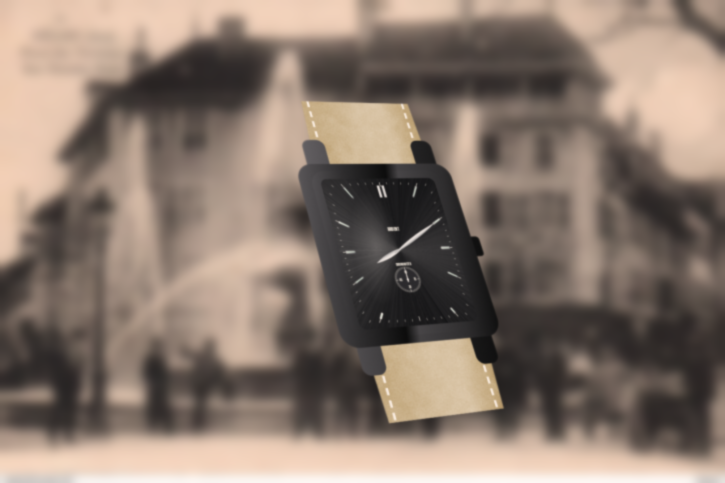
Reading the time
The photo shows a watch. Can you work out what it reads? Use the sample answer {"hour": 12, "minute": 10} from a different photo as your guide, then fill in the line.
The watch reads {"hour": 8, "minute": 10}
